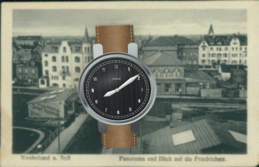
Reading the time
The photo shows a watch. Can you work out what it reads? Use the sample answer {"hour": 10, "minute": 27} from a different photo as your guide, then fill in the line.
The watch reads {"hour": 8, "minute": 9}
